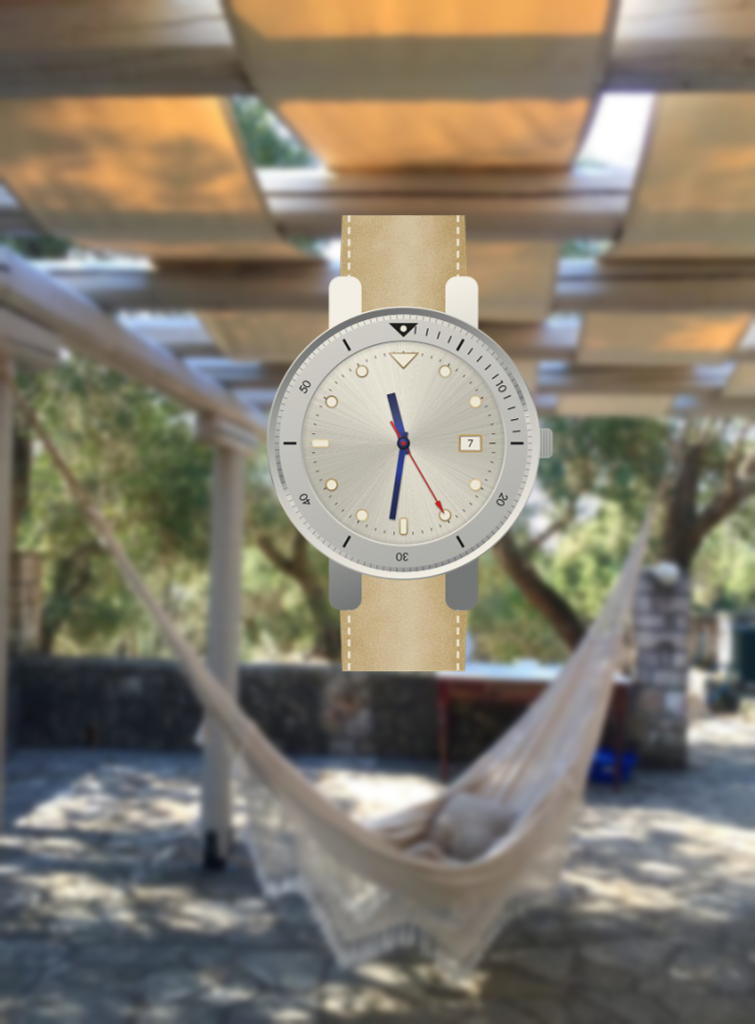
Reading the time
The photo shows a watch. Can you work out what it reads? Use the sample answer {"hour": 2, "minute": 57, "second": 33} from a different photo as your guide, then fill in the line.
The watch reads {"hour": 11, "minute": 31, "second": 25}
